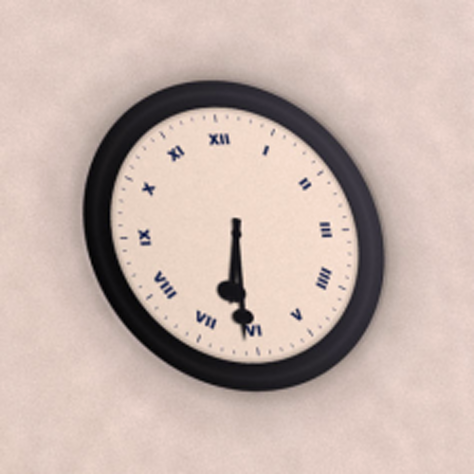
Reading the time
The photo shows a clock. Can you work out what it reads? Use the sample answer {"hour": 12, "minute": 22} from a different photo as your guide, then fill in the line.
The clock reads {"hour": 6, "minute": 31}
